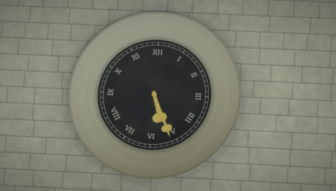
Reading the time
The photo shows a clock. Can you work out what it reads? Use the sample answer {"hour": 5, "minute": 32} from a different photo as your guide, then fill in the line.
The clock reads {"hour": 5, "minute": 26}
